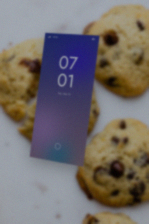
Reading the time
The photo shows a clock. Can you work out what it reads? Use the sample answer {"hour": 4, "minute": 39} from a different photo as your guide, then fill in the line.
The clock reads {"hour": 7, "minute": 1}
